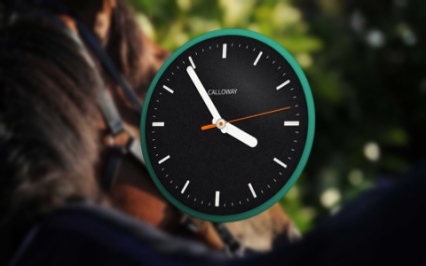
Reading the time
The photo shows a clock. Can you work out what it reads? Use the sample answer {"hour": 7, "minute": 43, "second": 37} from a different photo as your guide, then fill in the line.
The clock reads {"hour": 3, "minute": 54, "second": 13}
